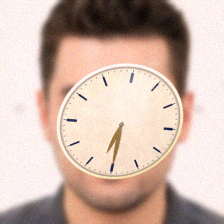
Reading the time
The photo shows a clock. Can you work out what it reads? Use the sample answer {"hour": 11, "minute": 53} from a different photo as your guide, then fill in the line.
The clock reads {"hour": 6, "minute": 30}
